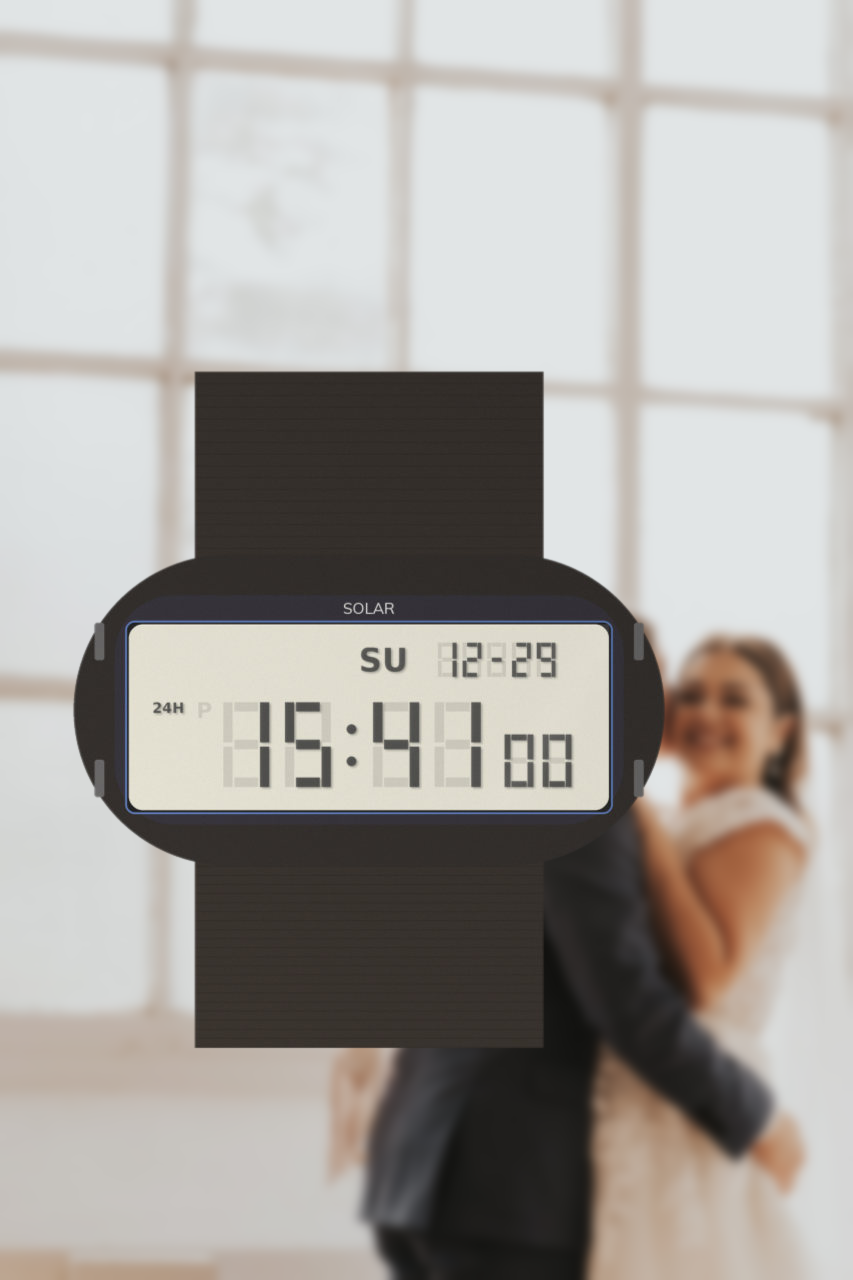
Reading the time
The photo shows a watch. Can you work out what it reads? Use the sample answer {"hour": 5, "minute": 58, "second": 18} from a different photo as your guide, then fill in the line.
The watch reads {"hour": 15, "minute": 41, "second": 0}
